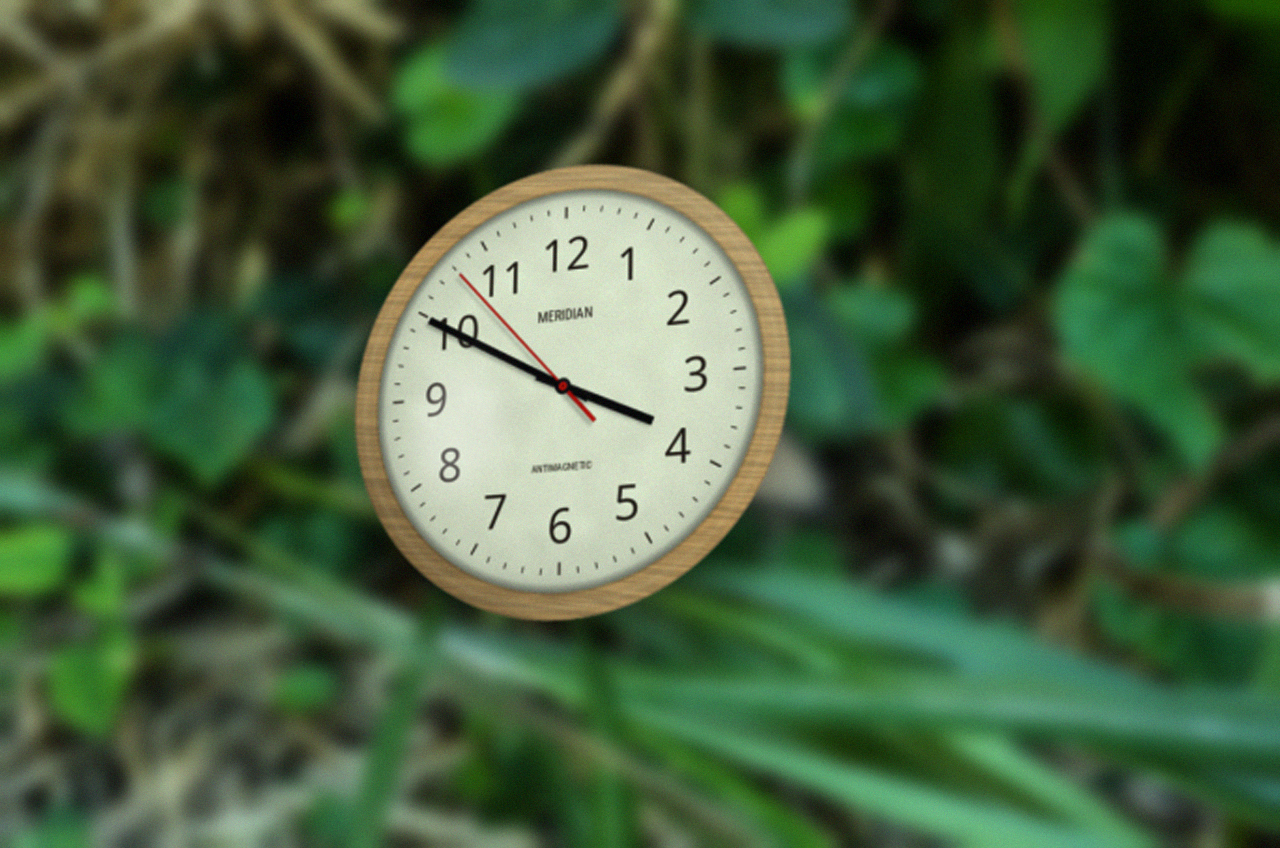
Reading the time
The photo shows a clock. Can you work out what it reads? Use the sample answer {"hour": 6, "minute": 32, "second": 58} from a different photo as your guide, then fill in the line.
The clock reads {"hour": 3, "minute": 49, "second": 53}
